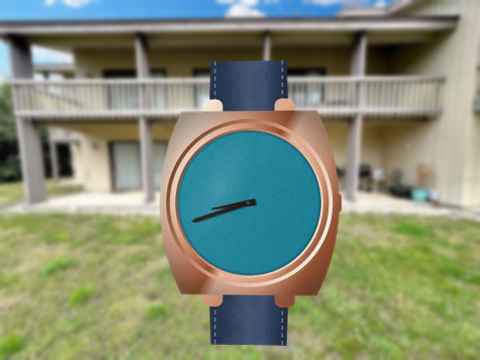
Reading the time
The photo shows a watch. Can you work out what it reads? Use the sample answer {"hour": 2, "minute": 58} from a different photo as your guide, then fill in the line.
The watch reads {"hour": 8, "minute": 42}
